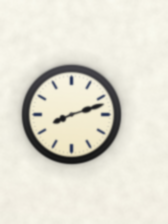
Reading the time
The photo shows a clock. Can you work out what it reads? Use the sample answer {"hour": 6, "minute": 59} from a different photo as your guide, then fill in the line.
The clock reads {"hour": 8, "minute": 12}
